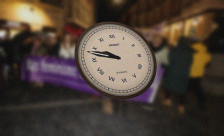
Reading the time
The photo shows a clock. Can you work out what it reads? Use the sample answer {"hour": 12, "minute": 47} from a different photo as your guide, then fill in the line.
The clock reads {"hour": 9, "minute": 48}
